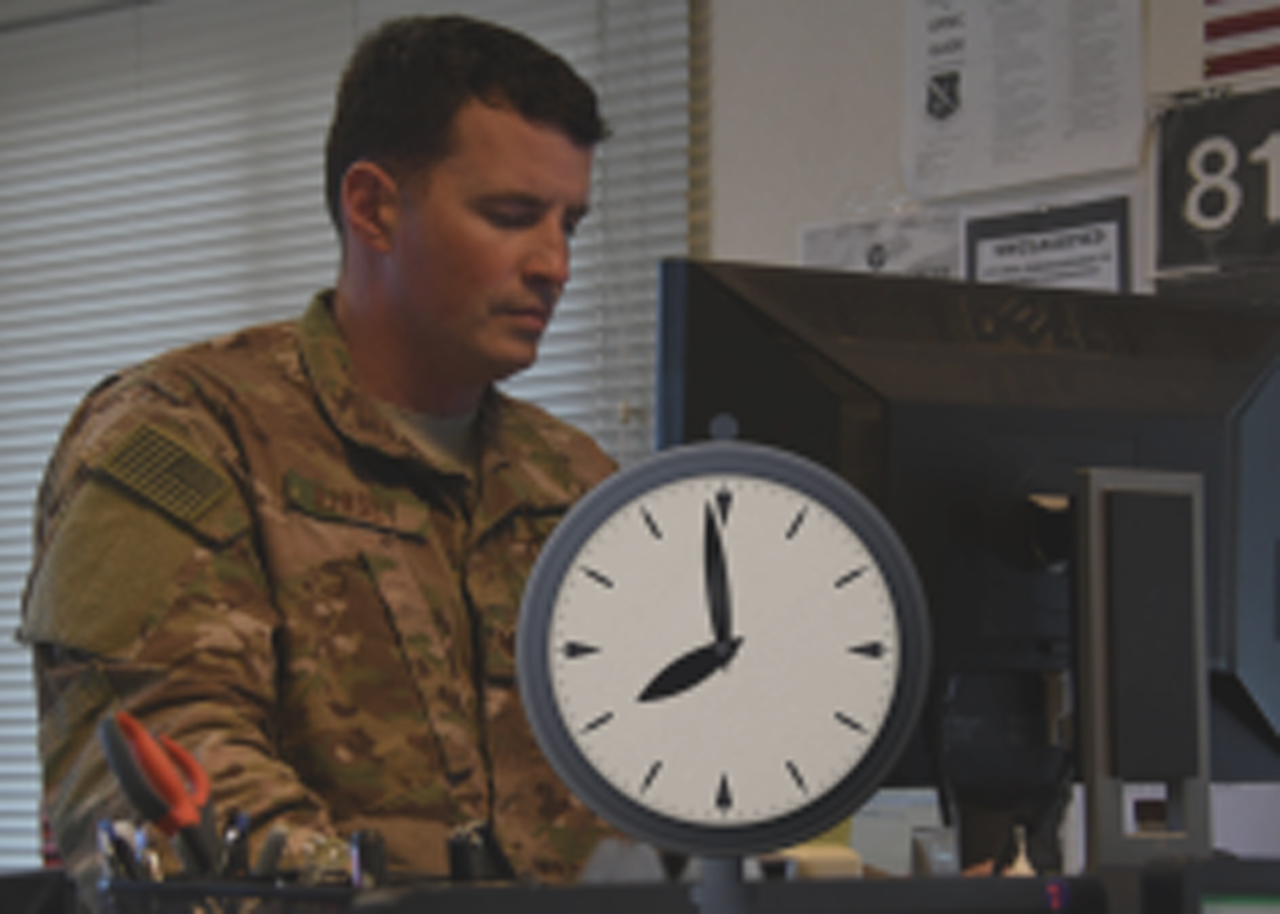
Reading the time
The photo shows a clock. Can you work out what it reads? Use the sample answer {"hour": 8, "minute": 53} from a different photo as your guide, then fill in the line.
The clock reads {"hour": 7, "minute": 59}
